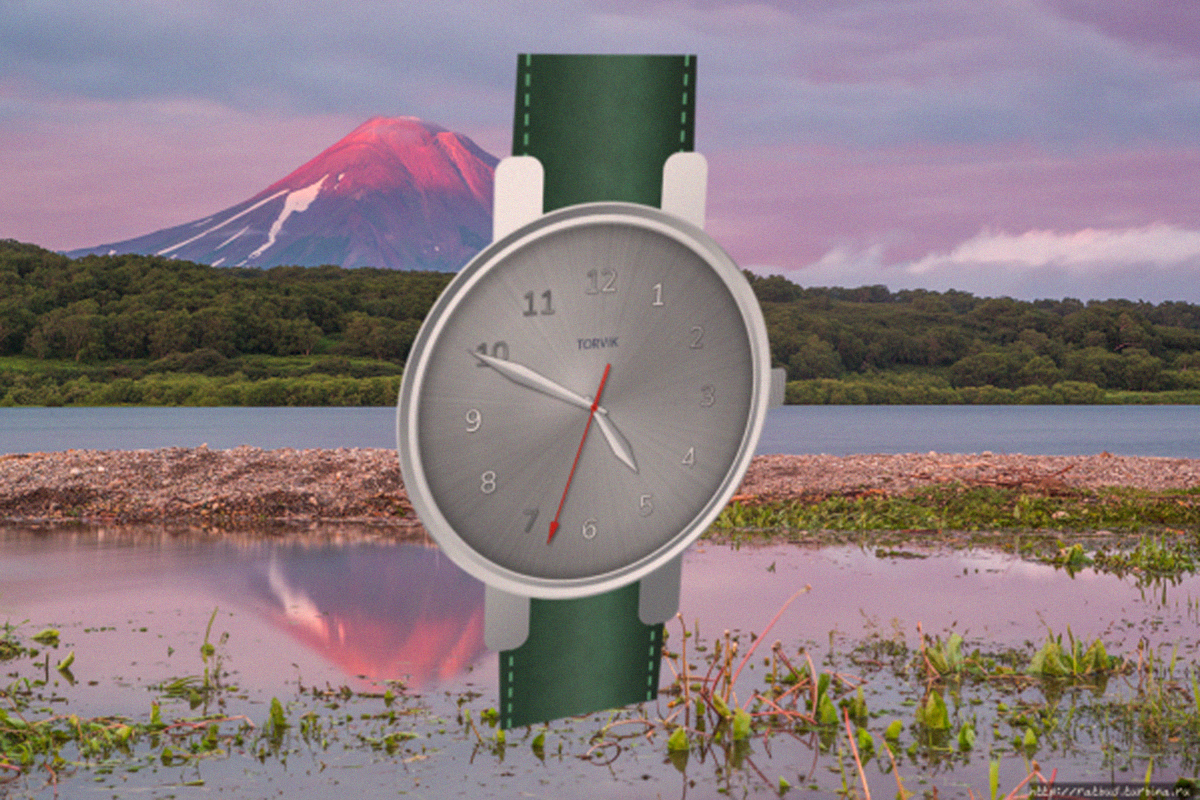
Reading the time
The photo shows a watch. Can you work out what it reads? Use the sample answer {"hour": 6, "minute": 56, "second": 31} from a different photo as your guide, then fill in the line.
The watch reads {"hour": 4, "minute": 49, "second": 33}
